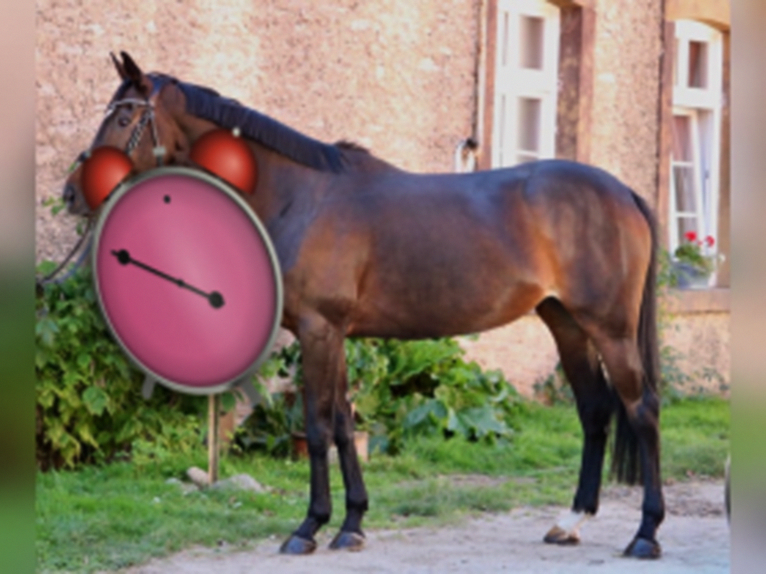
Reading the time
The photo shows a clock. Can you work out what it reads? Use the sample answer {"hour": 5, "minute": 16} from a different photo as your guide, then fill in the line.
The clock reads {"hour": 3, "minute": 49}
